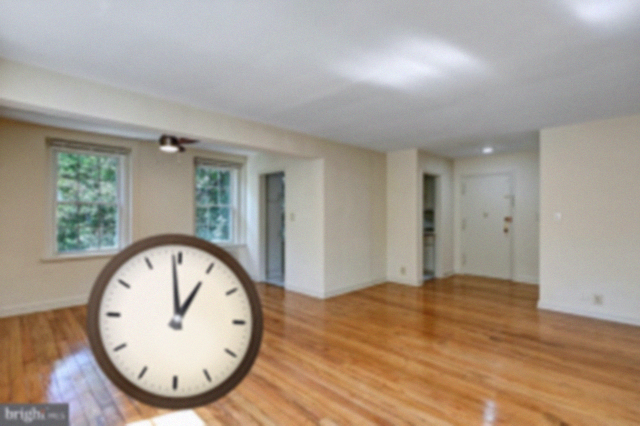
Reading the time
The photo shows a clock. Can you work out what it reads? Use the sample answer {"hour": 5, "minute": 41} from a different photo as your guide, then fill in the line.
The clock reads {"hour": 12, "minute": 59}
